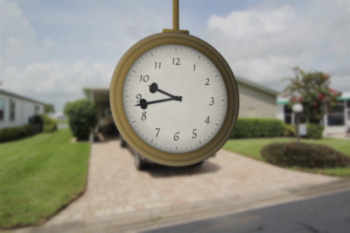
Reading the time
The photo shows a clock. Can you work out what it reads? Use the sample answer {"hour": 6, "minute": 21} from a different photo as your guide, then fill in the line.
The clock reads {"hour": 9, "minute": 43}
